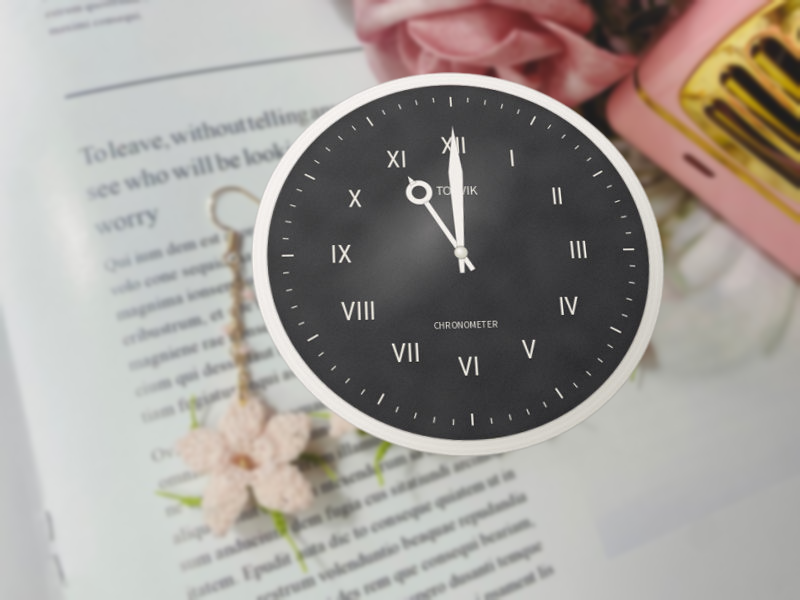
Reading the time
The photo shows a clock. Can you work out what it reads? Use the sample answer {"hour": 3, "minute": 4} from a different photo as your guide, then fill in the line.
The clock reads {"hour": 11, "minute": 0}
